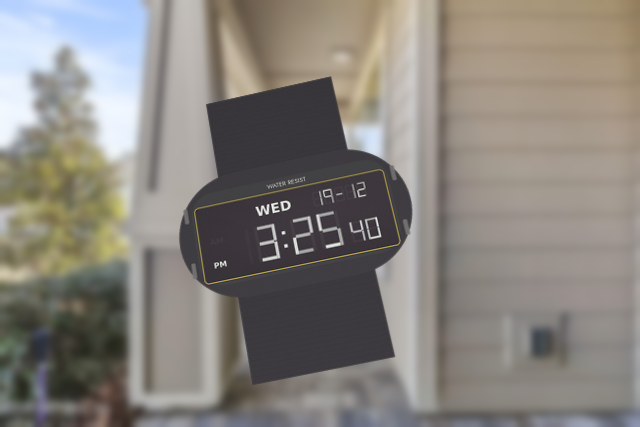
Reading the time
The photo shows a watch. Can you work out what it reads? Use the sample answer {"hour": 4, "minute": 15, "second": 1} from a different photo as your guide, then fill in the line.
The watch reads {"hour": 3, "minute": 25, "second": 40}
